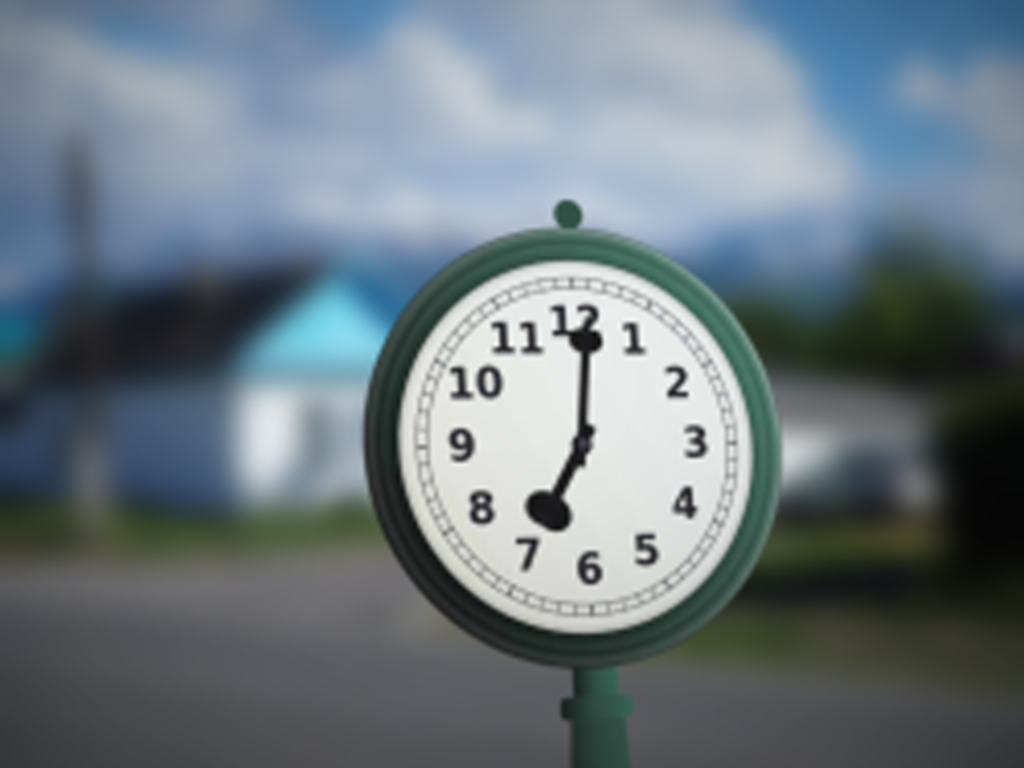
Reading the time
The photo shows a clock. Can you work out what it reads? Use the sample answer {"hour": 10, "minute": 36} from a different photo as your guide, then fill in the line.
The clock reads {"hour": 7, "minute": 1}
